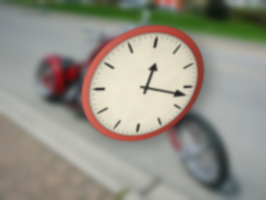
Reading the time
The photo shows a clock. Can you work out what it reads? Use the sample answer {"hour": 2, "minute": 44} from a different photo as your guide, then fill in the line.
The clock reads {"hour": 12, "minute": 17}
